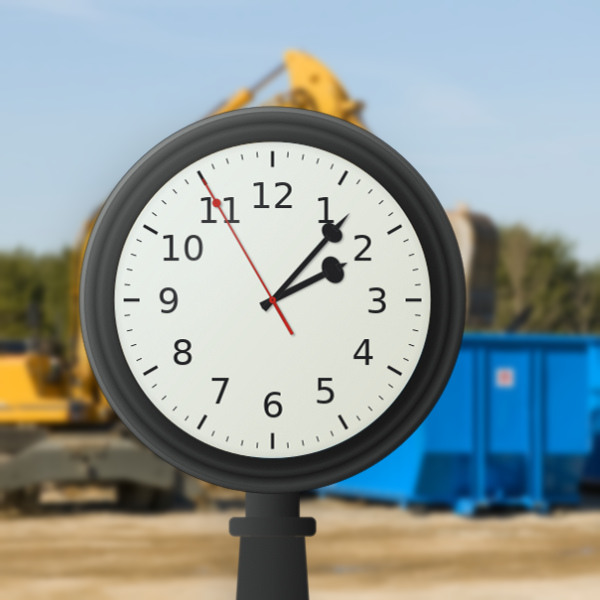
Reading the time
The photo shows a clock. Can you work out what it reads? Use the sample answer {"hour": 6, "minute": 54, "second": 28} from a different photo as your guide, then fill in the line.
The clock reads {"hour": 2, "minute": 6, "second": 55}
